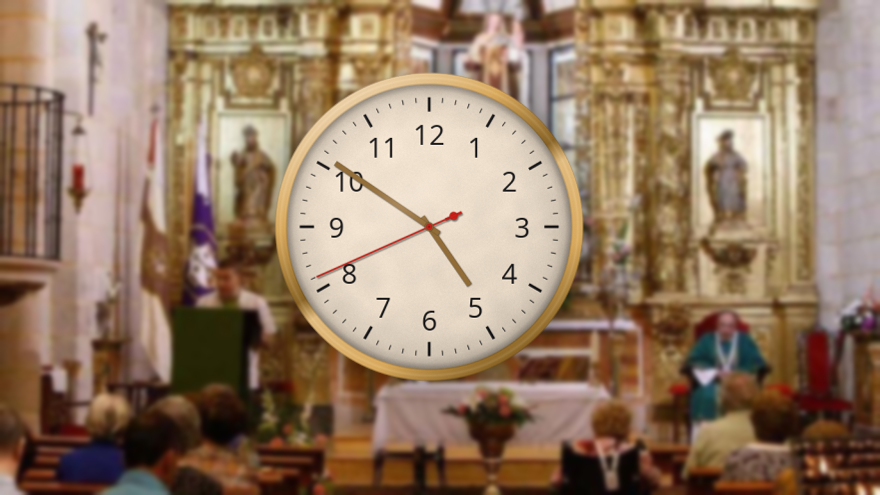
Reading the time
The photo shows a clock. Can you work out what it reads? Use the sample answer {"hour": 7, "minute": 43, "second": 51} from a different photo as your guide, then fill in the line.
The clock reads {"hour": 4, "minute": 50, "second": 41}
